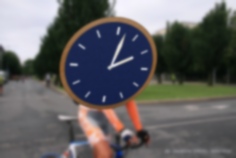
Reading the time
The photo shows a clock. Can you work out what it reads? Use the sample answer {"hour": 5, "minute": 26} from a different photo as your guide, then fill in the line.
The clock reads {"hour": 2, "minute": 2}
